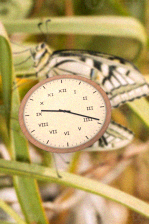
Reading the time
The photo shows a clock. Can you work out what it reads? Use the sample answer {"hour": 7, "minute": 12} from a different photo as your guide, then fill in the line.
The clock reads {"hour": 9, "minute": 19}
